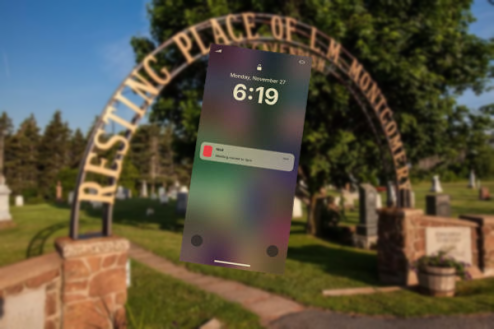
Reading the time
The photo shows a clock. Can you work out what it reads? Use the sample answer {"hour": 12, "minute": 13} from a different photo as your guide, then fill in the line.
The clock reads {"hour": 6, "minute": 19}
